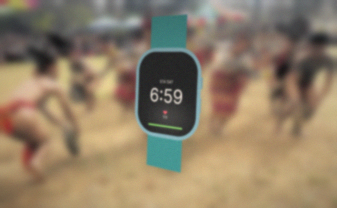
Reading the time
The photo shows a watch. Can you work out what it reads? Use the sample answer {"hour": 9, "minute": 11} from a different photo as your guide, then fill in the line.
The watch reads {"hour": 6, "minute": 59}
